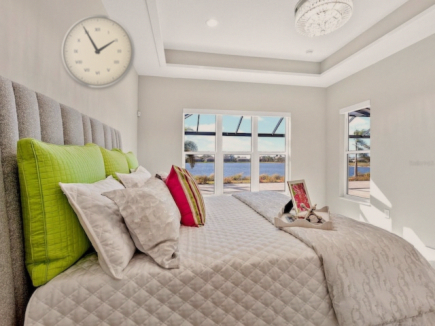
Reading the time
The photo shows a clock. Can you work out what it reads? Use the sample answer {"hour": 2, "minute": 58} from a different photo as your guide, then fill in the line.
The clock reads {"hour": 1, "minute": 55}
